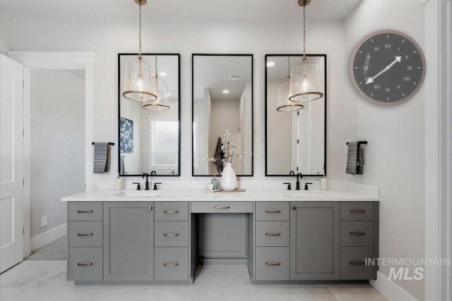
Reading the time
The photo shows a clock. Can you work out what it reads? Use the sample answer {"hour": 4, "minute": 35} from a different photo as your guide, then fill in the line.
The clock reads {"hour": 1, "minute": 39}
